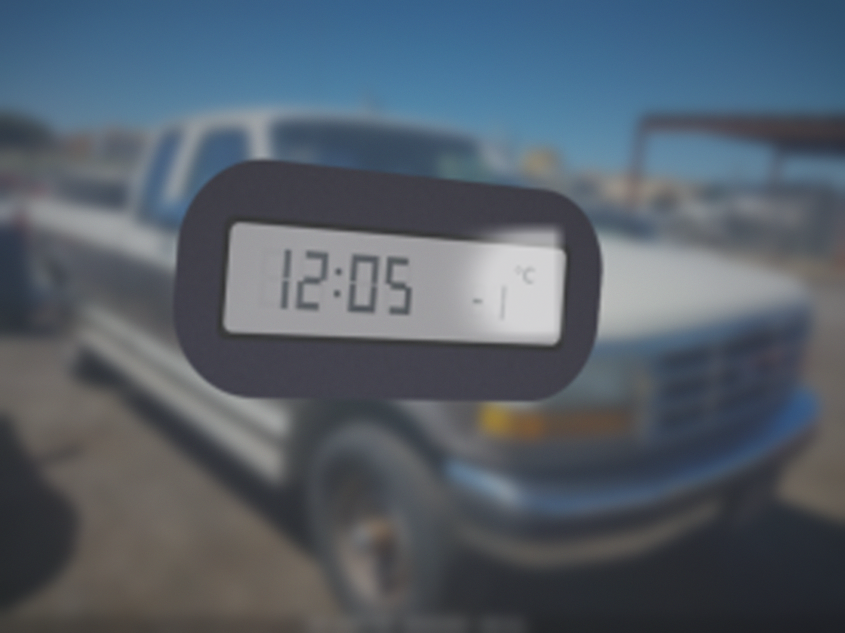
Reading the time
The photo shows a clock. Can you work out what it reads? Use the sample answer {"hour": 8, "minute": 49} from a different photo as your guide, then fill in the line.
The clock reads {"hour": 12, "minute": 5}
